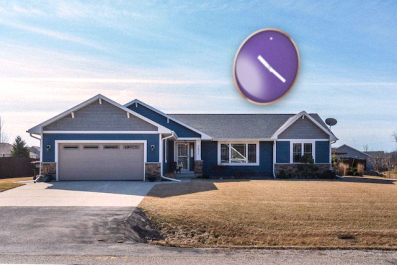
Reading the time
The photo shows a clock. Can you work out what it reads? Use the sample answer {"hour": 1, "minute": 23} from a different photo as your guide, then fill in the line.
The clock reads {"hour": 10, "minute": 21}
